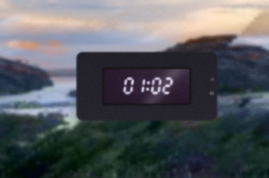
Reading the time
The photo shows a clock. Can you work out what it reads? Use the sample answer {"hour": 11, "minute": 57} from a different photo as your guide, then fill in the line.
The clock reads {"hour": 1, "minute": 2}
